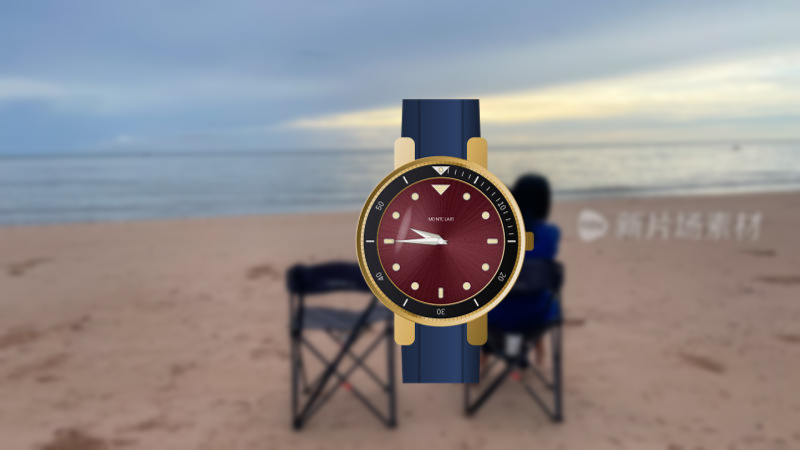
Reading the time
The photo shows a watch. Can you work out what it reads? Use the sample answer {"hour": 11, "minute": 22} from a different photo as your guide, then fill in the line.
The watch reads {"hour": 9, "minute": 45}
